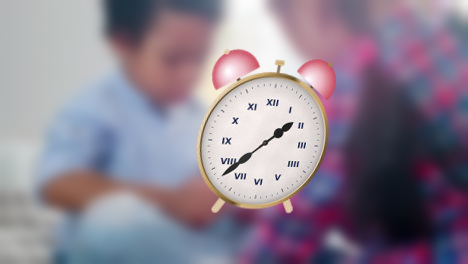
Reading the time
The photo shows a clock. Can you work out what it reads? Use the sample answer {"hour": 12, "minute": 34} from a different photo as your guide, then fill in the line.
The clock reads {"hour": 1, "minute": 38}
